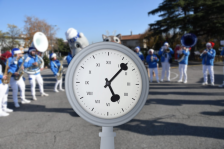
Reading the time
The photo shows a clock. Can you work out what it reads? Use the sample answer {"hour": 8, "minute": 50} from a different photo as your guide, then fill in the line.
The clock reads {"hour": 5, "minute": 7}
